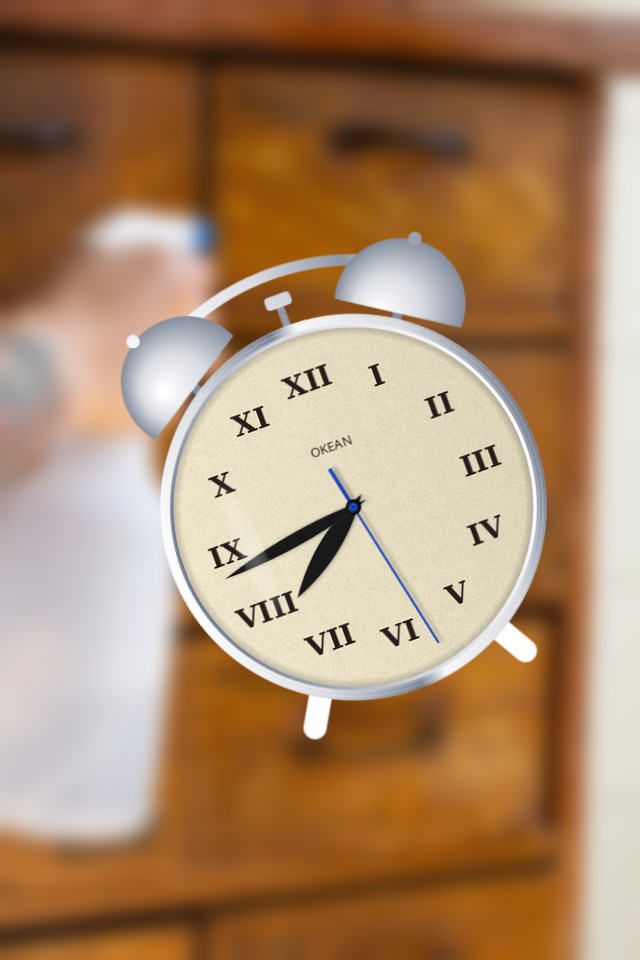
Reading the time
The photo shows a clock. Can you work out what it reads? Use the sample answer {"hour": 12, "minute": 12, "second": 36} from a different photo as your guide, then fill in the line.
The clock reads {"hour": 7, "minute": 43, "second": 28}
